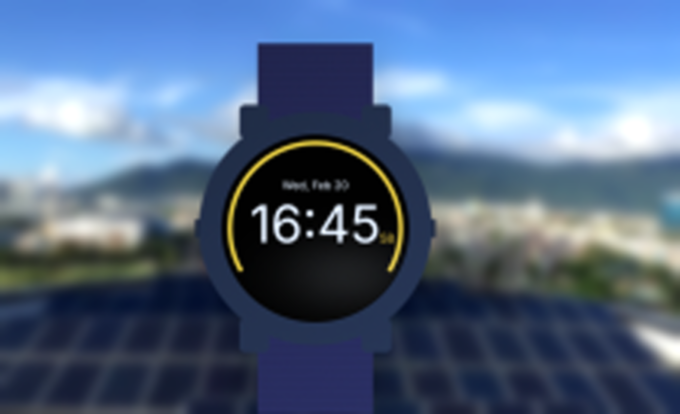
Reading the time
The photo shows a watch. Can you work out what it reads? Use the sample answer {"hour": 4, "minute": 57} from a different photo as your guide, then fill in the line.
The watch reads {"hour": 16, "minute": 45}
